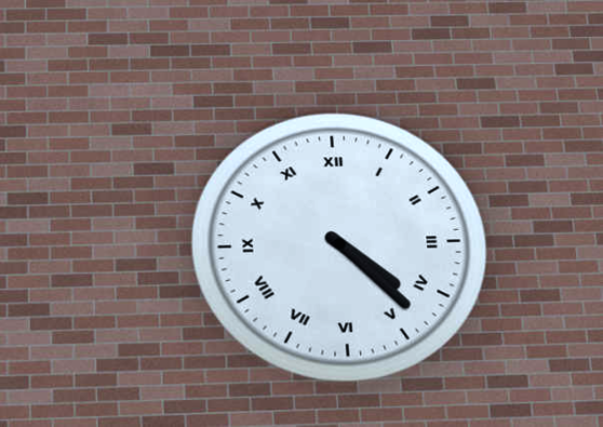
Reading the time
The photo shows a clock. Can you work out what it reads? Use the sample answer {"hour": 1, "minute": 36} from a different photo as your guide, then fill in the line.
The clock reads {"hour": 4, "minute": 23}
